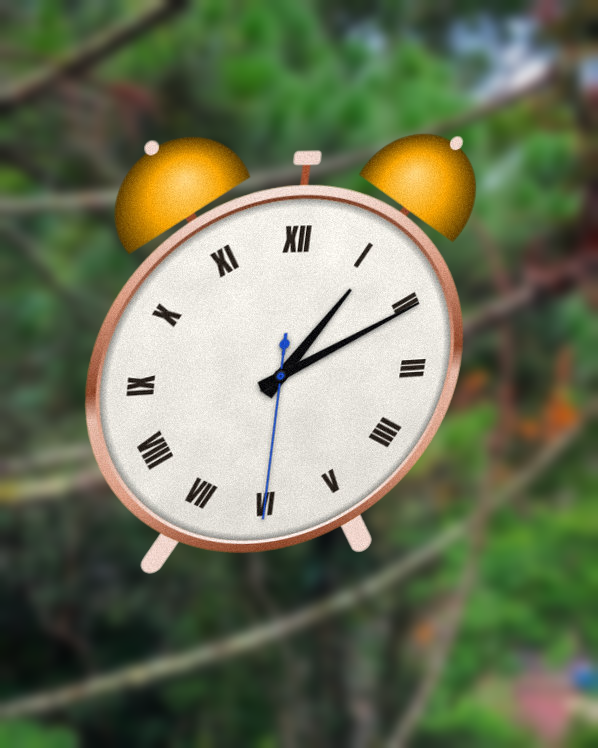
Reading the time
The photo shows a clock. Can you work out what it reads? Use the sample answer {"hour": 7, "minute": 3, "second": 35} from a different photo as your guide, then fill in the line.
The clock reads {"hour": 1, "minute": 10, "second": 30}
